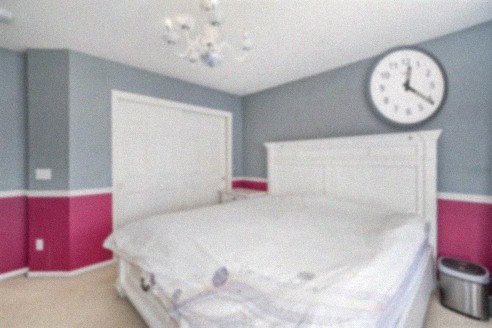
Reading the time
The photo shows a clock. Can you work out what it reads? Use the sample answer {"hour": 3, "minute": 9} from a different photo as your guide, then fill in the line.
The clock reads {"hour": 12, "minute": 21}
